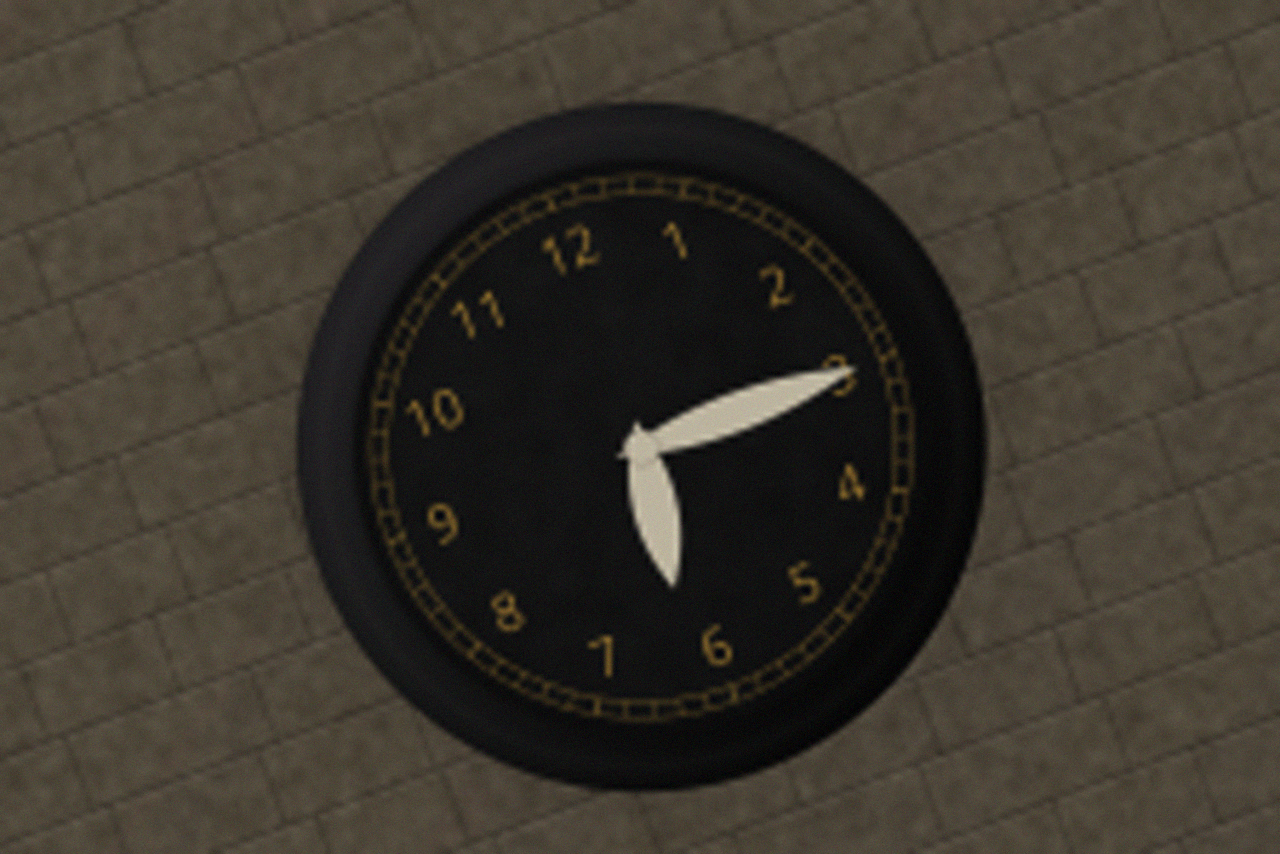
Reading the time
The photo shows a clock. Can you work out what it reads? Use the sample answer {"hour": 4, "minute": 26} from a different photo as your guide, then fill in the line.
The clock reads {"hour": 6, "minute": 15}
